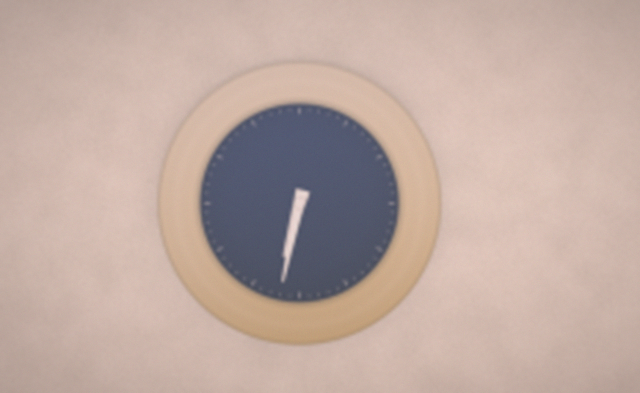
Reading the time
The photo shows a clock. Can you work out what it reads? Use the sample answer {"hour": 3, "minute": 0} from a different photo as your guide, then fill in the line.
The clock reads {"hour": 6, "minute": 32}
